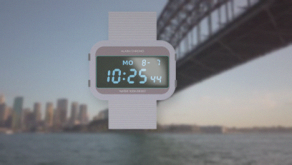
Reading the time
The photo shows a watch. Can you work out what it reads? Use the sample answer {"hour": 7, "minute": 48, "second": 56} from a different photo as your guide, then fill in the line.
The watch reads {"hour": 10, "minute": 25, "second": 44}
